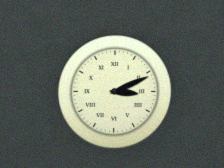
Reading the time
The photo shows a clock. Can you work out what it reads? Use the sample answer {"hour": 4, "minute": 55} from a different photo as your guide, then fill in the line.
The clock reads {"hour": 3, "minute": 11}
